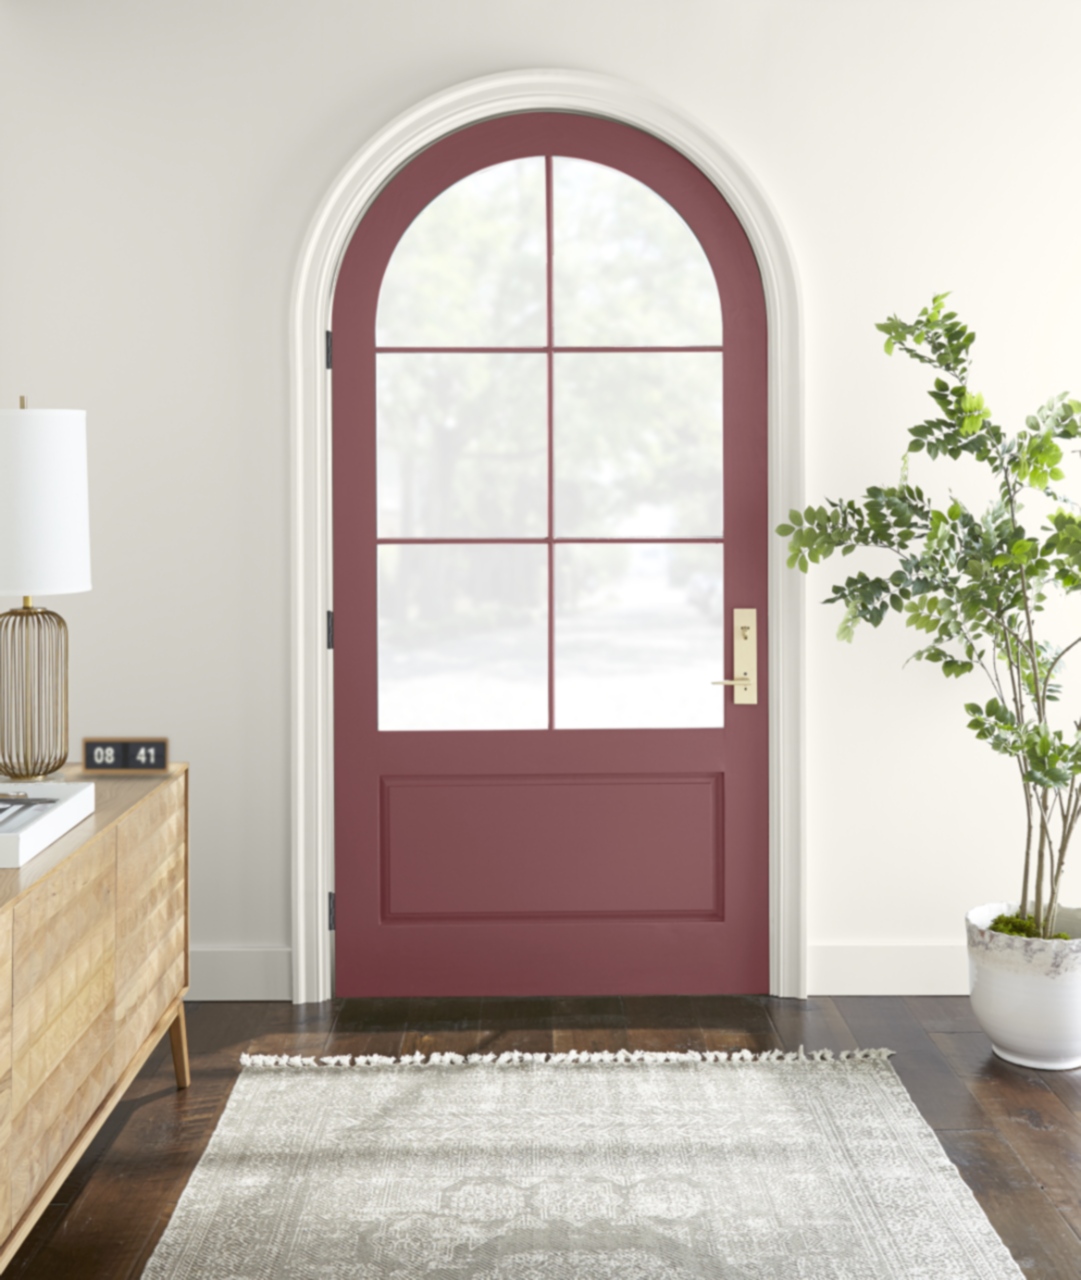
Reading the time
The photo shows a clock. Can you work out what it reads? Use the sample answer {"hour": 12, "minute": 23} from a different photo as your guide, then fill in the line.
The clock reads {"hour": 8, "minute": 41}
